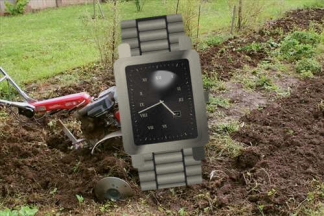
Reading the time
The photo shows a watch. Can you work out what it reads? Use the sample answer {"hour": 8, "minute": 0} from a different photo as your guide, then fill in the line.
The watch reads {"hour": 4, "minute": 42}
